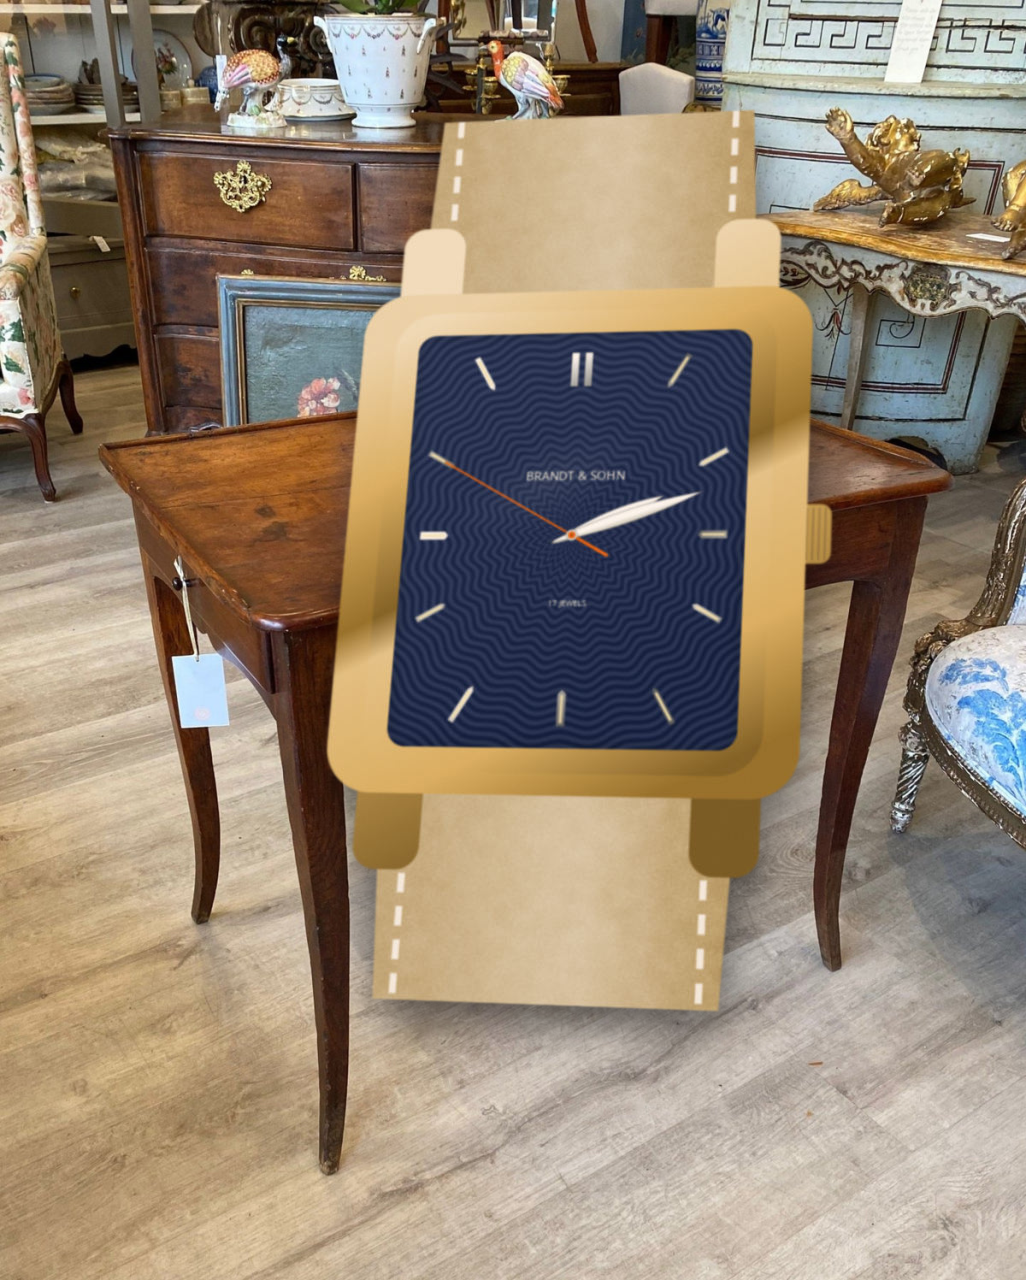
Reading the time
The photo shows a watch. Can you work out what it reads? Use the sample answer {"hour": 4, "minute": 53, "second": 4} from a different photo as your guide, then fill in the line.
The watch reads {"hour": 2, "minute": 11, "second": 50}
